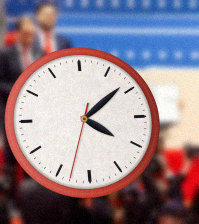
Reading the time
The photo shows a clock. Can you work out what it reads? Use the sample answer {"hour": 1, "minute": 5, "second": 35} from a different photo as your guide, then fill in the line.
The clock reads {"hour": 4, "minute": 8, "second": 33}
